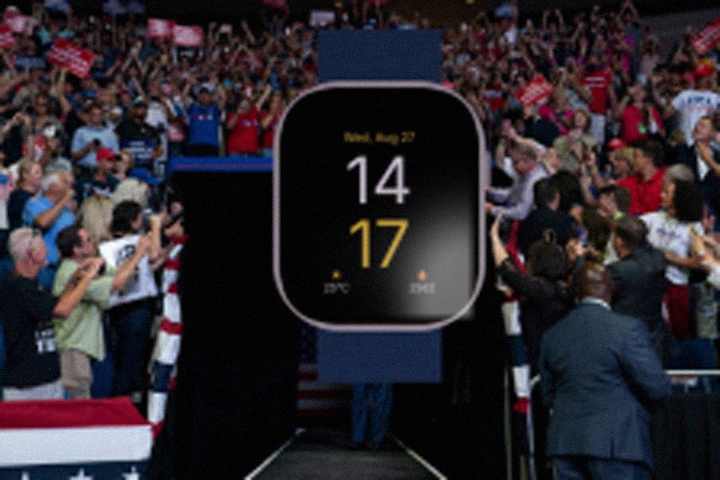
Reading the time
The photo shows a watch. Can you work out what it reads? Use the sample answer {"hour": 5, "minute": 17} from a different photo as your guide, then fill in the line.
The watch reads {"hour": 14, "minute": 17}
